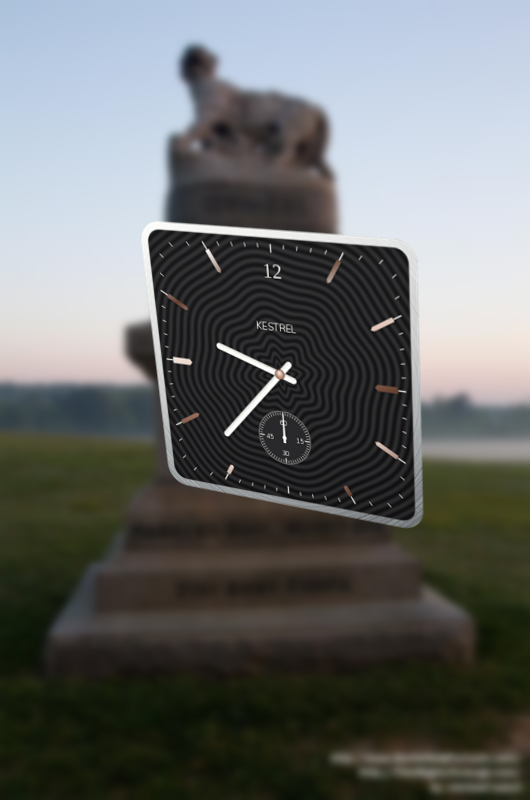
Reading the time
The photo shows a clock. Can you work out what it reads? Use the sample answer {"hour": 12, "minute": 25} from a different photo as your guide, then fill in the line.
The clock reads {"hour": 9, "minute": 37}
